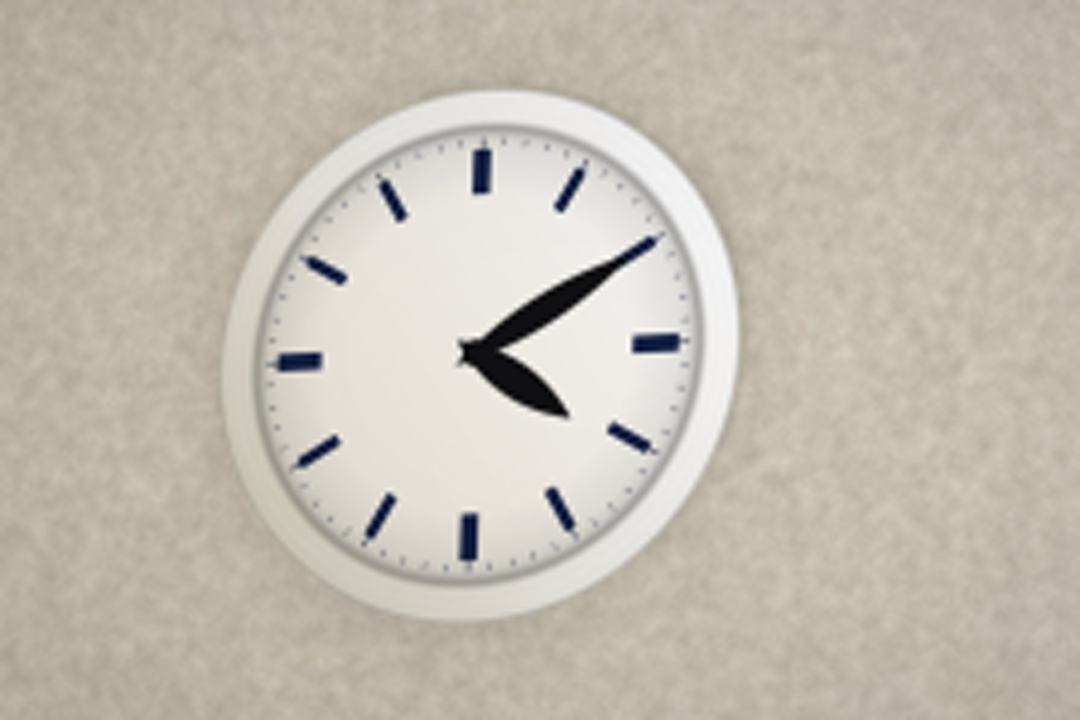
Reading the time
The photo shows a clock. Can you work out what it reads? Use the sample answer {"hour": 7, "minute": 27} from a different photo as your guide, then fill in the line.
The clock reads {"hour": 4, "minute": 10}
